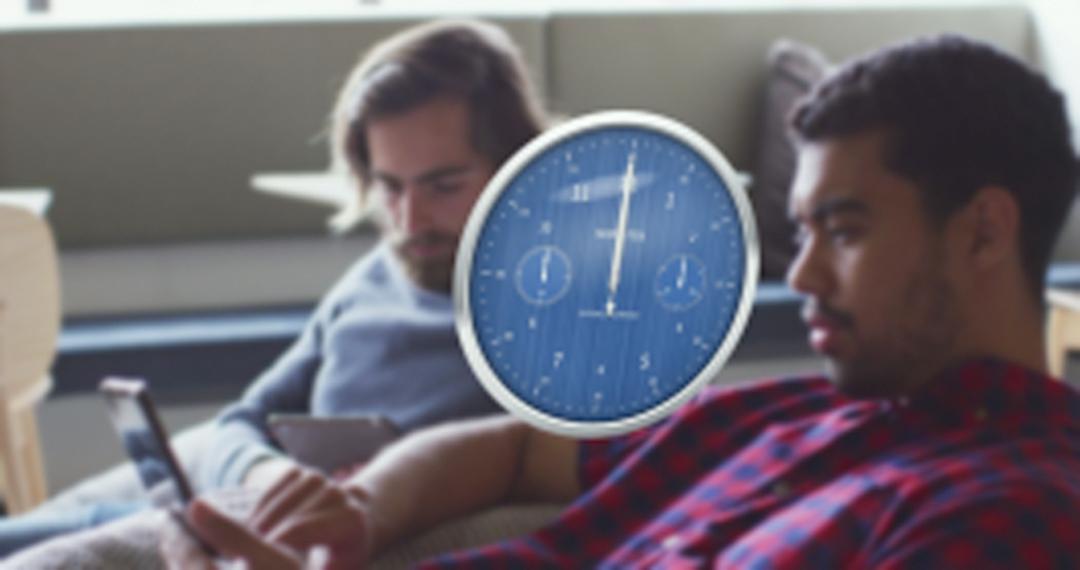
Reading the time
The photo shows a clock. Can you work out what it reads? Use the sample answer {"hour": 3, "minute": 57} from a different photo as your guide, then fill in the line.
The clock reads {"hour": 12, "minute": 0}
